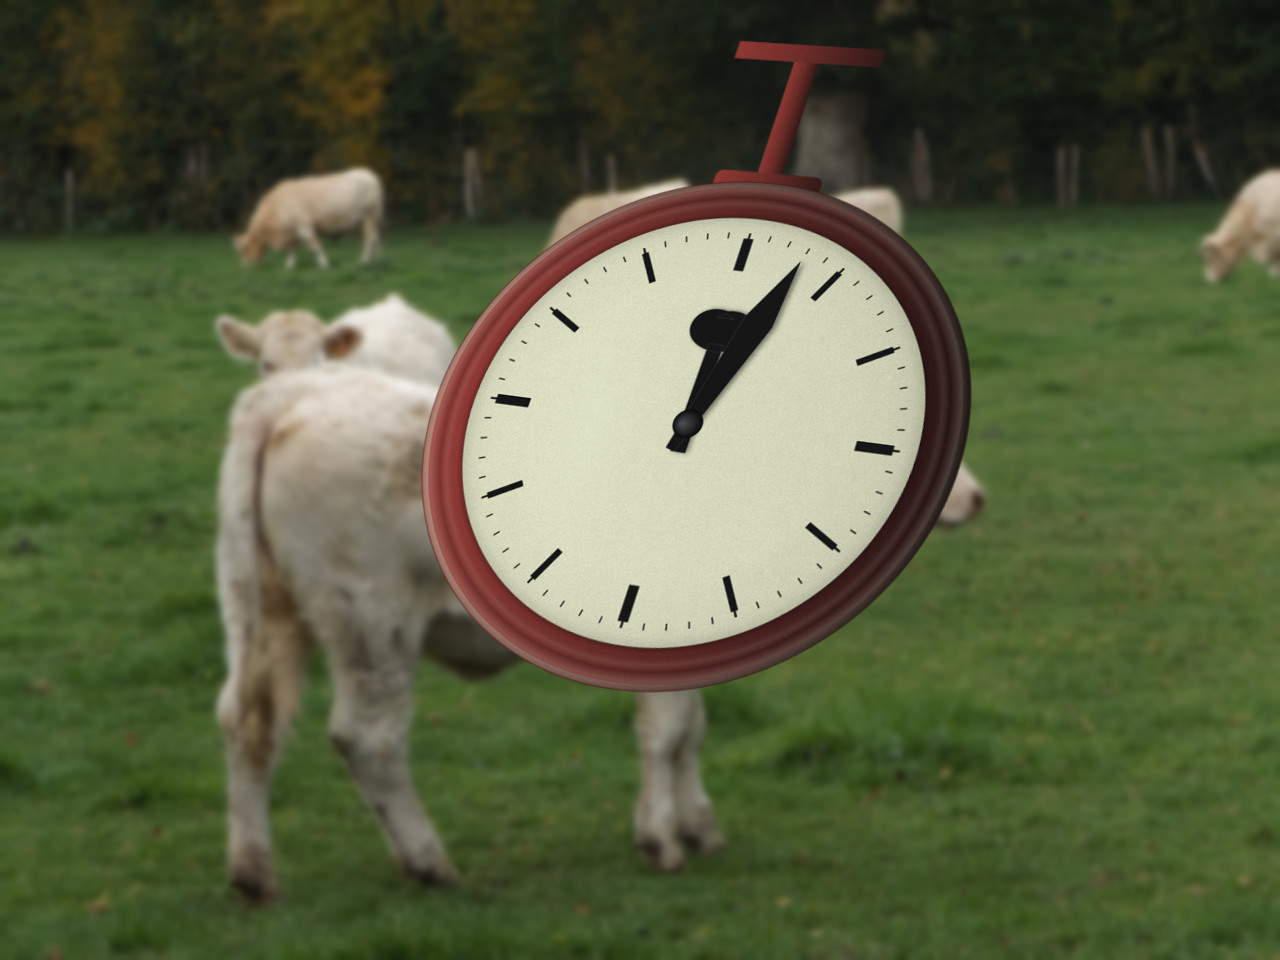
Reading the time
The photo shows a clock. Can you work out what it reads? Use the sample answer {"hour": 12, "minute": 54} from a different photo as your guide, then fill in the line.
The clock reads {"hour": 12, "minute": 3}
